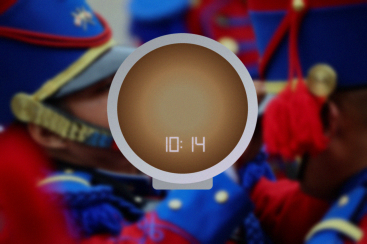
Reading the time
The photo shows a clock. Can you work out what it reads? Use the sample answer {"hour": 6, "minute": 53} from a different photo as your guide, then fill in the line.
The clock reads {"hour": 10, "minute": 14}
